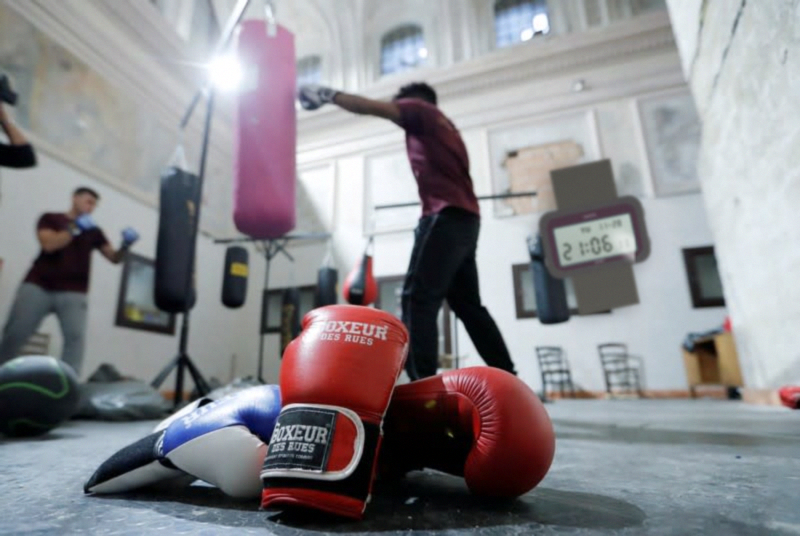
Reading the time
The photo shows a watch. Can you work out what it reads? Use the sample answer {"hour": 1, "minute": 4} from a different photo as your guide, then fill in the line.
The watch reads {"hour": 21, "minute": 6}
